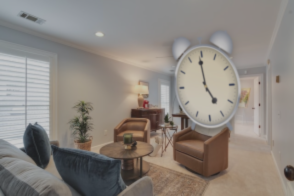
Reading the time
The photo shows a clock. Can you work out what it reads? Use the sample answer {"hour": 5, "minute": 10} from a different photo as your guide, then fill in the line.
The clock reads {"hour": 4, "minute": 59}
